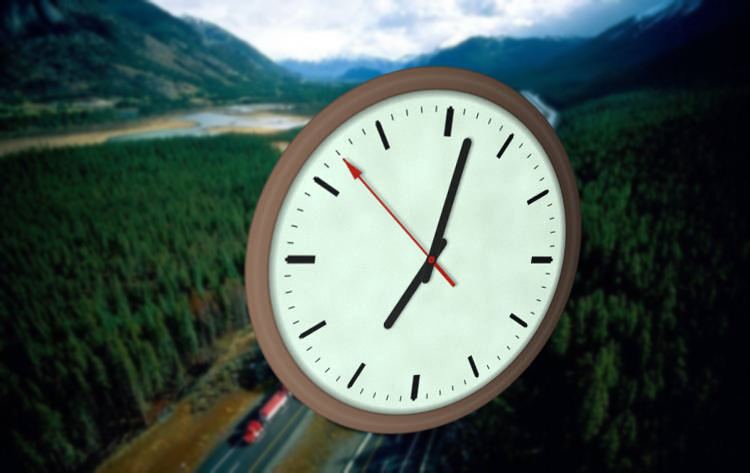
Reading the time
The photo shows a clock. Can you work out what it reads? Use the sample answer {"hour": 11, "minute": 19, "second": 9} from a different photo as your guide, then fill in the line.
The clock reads {"hour": 7, "minute": 1, "second": 52}
